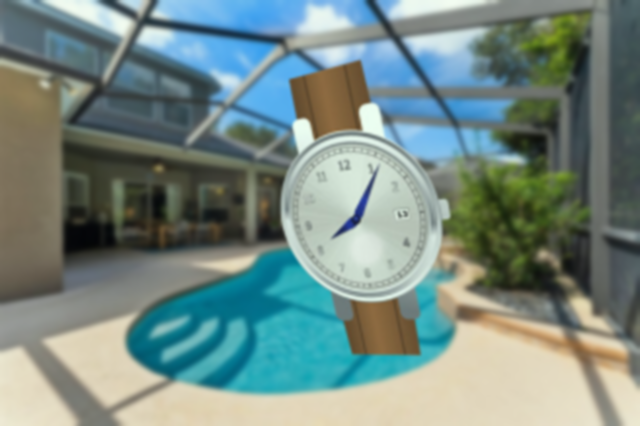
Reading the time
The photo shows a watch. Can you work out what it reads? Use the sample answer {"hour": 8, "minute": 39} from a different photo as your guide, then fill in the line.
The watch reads {"hour": 8, "minute": 6}
